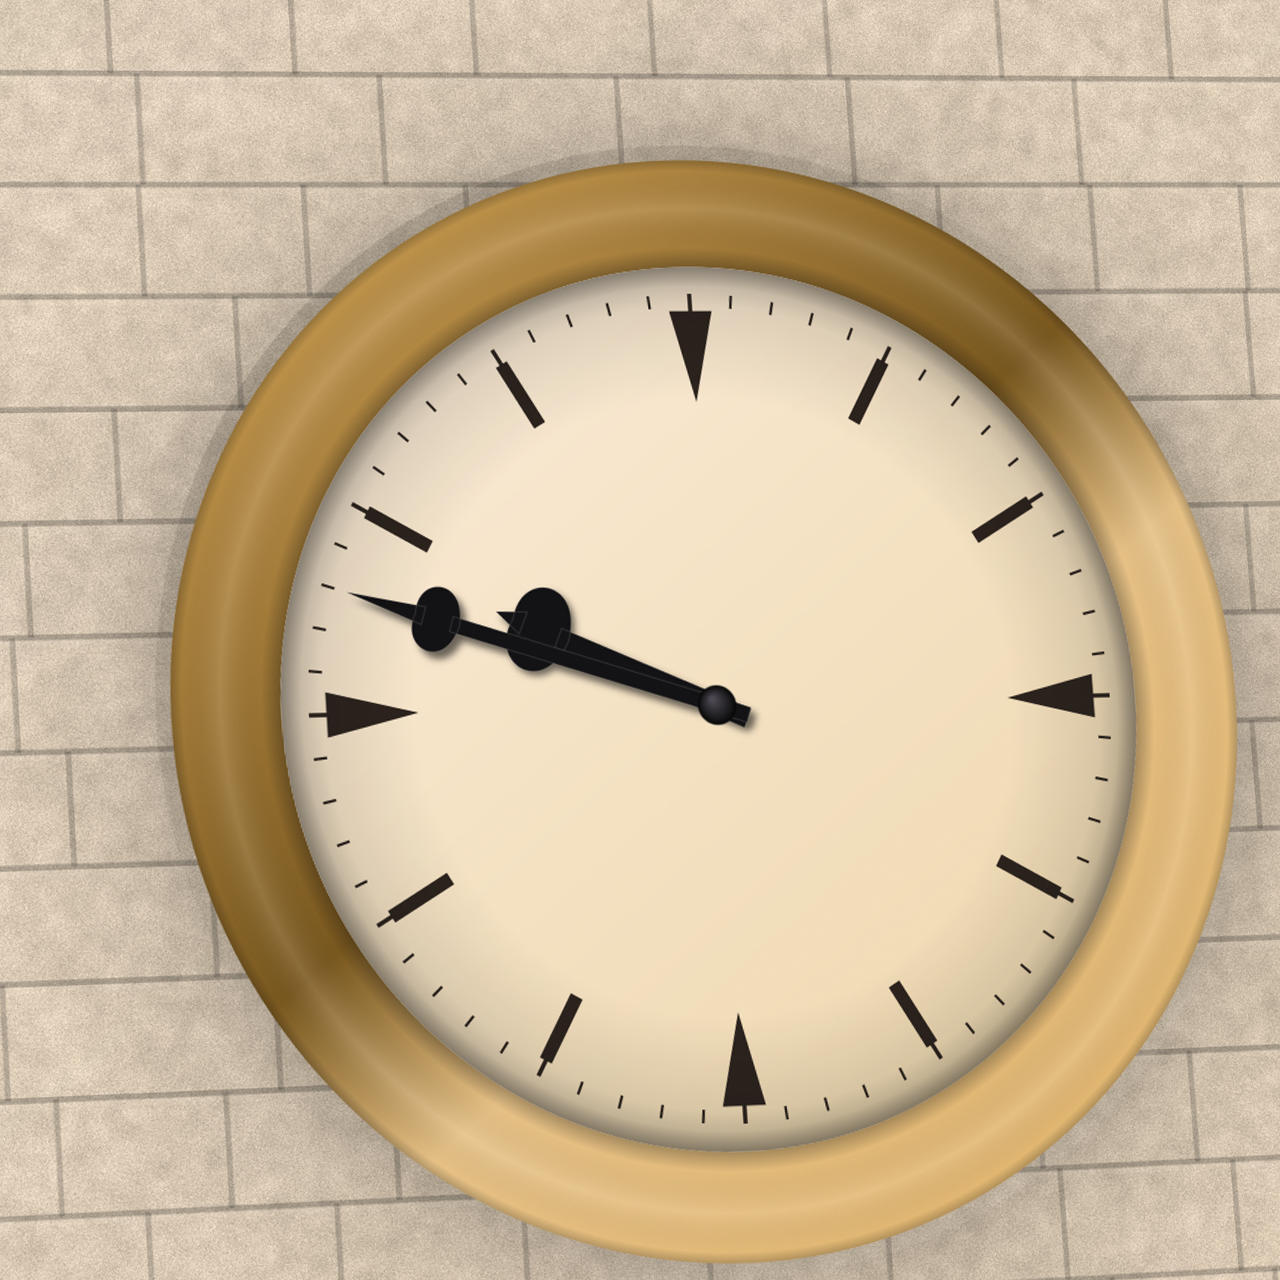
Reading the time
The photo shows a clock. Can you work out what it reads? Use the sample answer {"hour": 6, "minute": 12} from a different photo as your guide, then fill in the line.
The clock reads {"hour": 9, "minute": 48}
